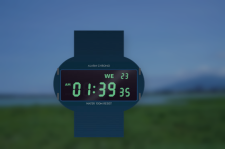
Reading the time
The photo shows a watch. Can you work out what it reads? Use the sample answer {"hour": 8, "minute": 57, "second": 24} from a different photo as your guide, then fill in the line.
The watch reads {"hour": 1, "minute": 39, "second": 35}
